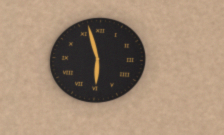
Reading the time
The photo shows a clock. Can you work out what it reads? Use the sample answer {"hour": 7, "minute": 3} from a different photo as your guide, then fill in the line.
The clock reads {"hour": 5, "minute": 57}
